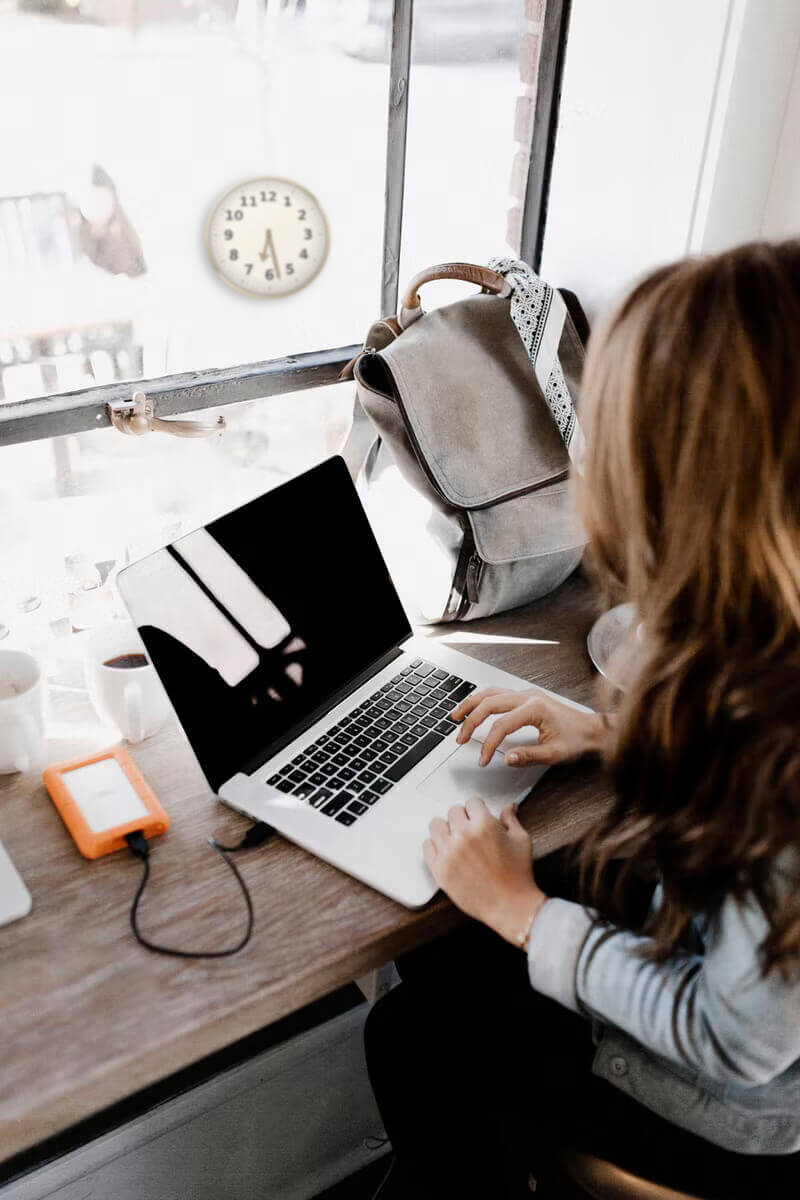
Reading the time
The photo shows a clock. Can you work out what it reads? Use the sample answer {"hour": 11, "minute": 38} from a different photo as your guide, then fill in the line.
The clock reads {"hour": 6, "minute": 28}
